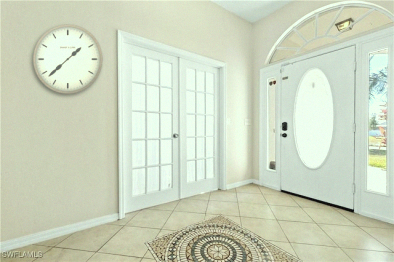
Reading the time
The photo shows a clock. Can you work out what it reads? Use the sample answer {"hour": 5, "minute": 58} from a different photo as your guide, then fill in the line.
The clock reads {"hour": 1, "minute": 38}
